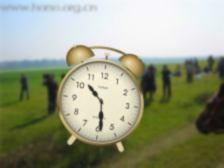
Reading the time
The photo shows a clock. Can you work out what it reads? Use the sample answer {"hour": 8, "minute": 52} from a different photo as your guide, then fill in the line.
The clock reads {"hour": 10, "minute": 29}
